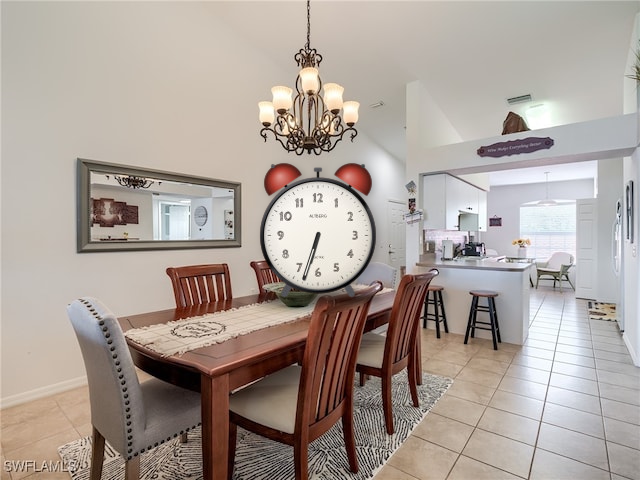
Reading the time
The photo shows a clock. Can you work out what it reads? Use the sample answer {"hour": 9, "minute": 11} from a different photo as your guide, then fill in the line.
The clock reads {"hour": 6, "minute": 33}
